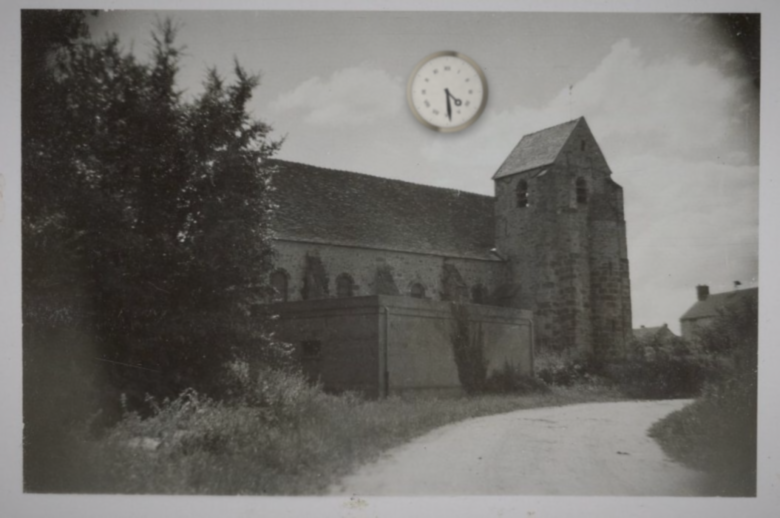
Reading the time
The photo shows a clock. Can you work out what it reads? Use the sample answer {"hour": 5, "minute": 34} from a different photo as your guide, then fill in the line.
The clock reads {"hour": 4, "minute": 29}
